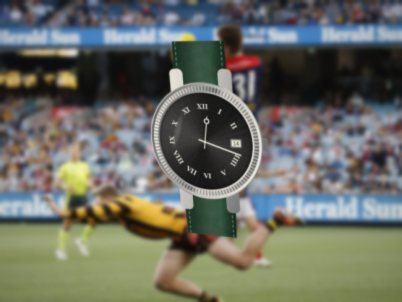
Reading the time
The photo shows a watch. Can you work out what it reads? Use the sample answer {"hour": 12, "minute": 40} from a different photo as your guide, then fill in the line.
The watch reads {"hour": 12, "minute": 18}
